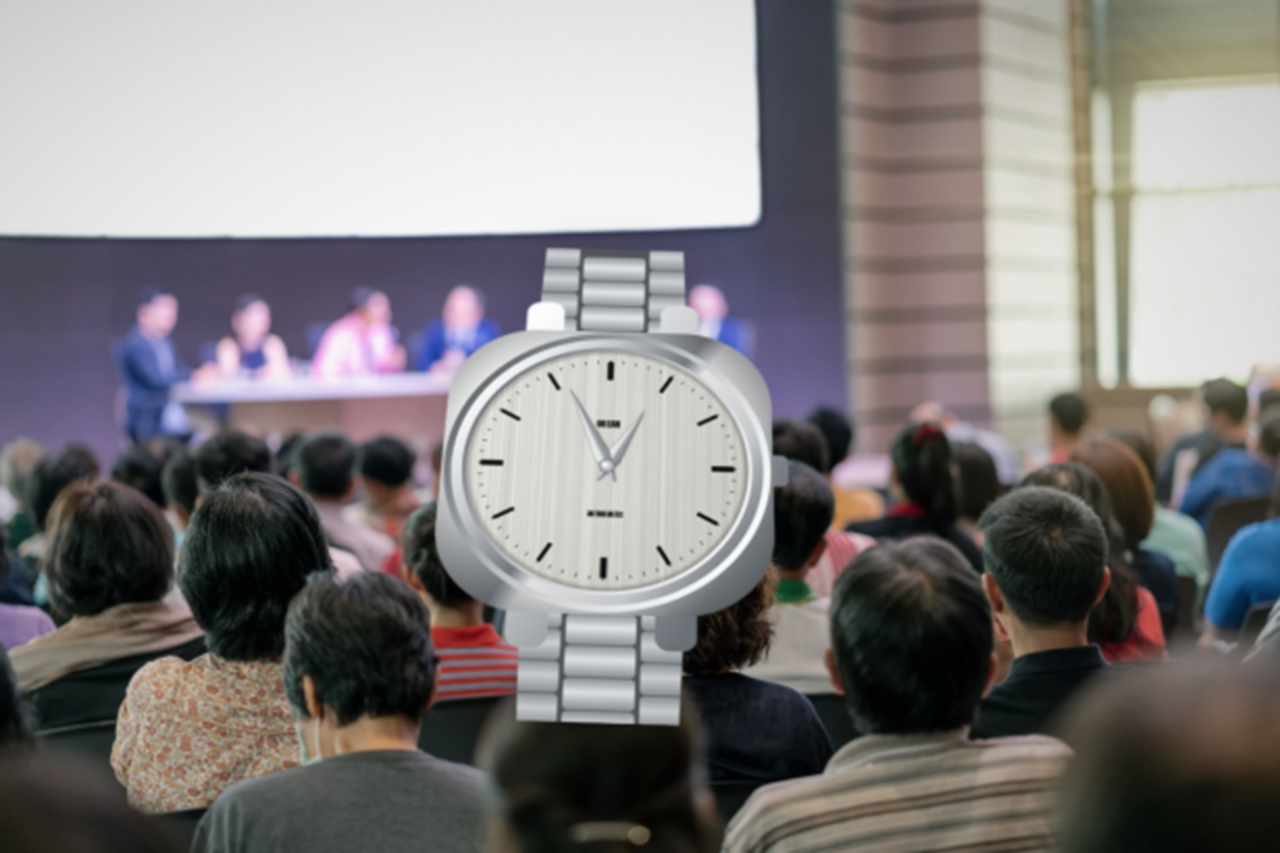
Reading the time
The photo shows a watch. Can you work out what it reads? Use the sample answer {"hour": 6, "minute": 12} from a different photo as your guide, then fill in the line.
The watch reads {"hour": 12, "minute": 56}
